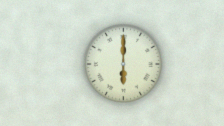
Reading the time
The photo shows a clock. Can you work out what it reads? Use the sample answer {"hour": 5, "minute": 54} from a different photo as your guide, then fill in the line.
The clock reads {"hour": 6, "minute": 0}
